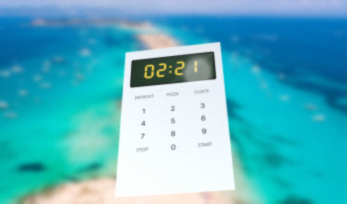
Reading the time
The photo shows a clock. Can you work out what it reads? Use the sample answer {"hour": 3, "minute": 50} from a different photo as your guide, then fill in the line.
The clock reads {"hour": 2, "minute": 21}
